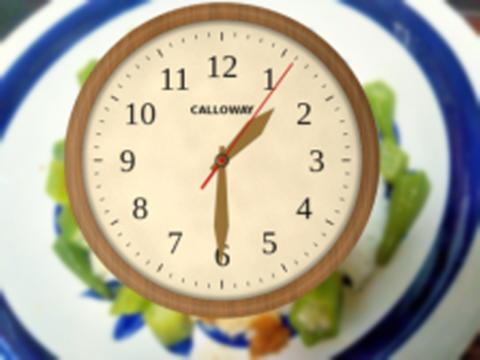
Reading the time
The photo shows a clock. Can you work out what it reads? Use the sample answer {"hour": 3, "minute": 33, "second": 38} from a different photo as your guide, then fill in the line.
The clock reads {"hour": 1, "minute": 30, "second": 6}
